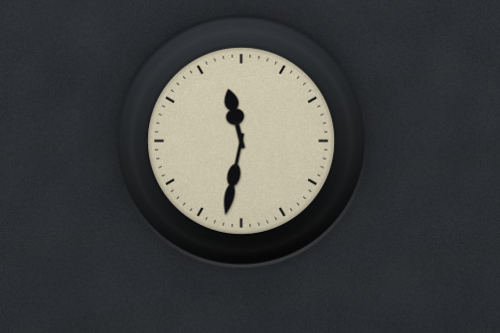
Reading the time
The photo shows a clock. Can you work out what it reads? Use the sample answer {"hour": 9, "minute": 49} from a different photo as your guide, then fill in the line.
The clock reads {"hour": 11, "minute": 32}
